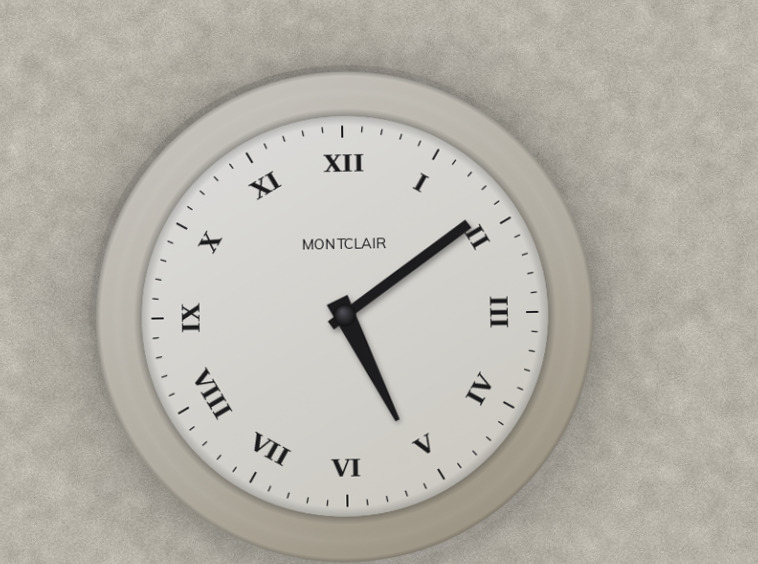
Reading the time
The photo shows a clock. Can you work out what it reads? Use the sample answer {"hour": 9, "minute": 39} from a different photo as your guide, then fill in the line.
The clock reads {"hour": 5, "minute": 9}
